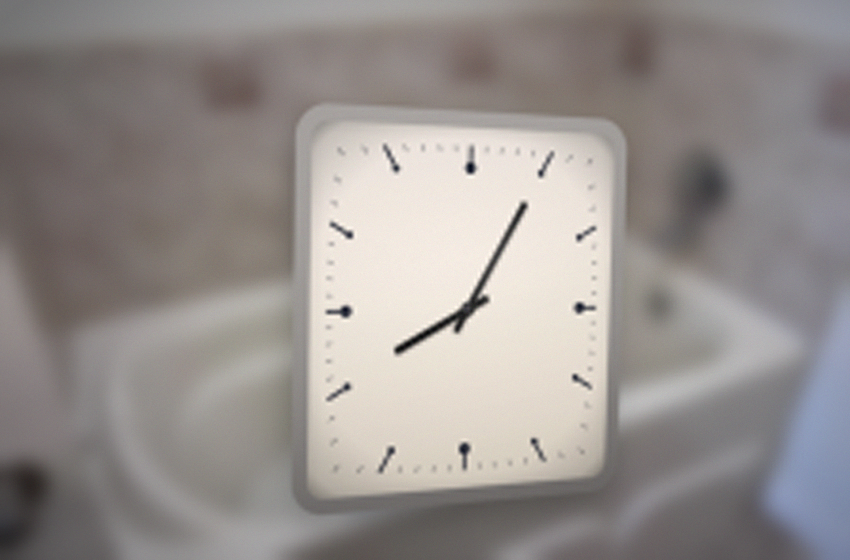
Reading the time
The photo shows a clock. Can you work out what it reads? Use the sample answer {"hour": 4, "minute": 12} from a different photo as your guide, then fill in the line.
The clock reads {"hour": 8, "minute": 5}
